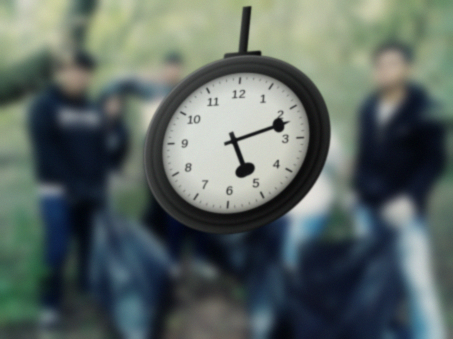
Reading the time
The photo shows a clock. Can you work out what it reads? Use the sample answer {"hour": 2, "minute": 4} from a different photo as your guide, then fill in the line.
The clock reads {"hour": 5, "minute": 12}
